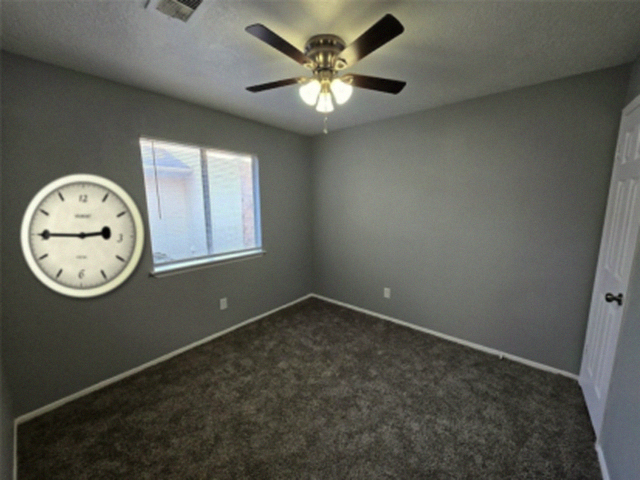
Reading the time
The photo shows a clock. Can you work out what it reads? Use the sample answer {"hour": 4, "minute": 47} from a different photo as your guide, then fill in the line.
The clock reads {"hour": 2, "minute": 45}
